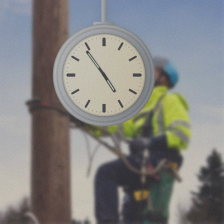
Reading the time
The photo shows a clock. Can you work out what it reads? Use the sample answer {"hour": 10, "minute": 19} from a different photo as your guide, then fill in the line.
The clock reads {"hour": 4, "minute": 54}
